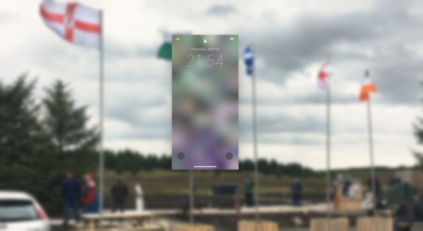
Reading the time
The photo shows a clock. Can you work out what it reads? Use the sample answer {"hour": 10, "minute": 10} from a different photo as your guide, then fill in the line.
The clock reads {"hour": 21, "minute": 54}
